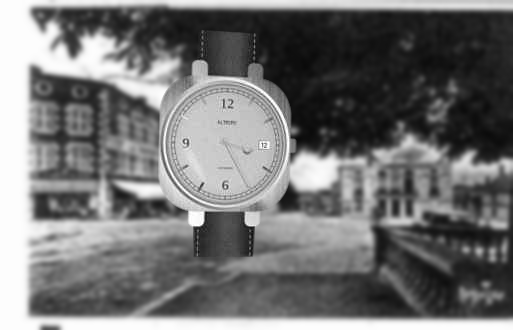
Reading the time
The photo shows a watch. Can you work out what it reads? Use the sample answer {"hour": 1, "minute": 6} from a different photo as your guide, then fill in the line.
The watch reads {"hour": 3, "minute": 25}
